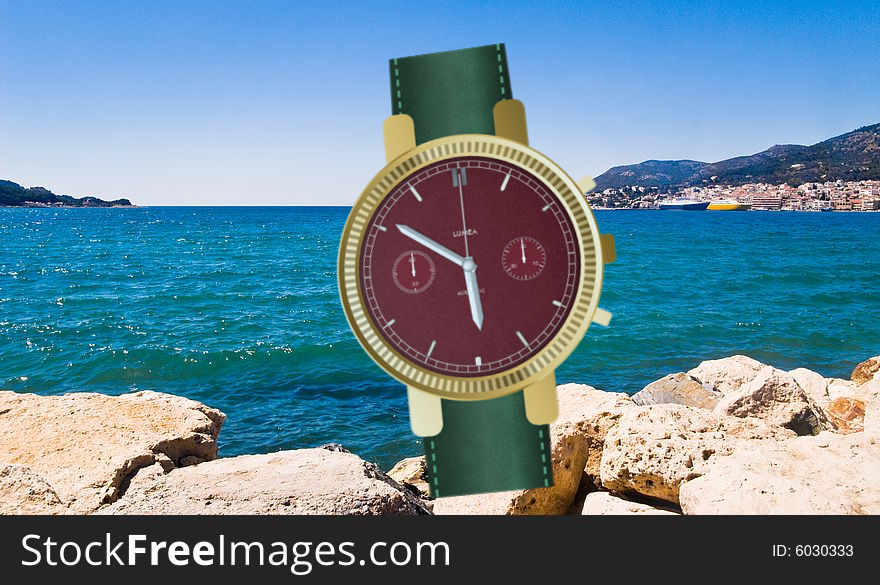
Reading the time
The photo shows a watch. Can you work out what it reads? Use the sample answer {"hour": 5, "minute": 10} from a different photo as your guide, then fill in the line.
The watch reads {"hour": 5, "minute": 51}
